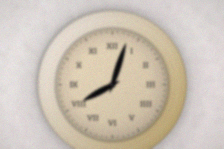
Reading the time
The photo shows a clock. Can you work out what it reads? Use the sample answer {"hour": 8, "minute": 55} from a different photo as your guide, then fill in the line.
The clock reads {"hour": 8, "minute": 3}
